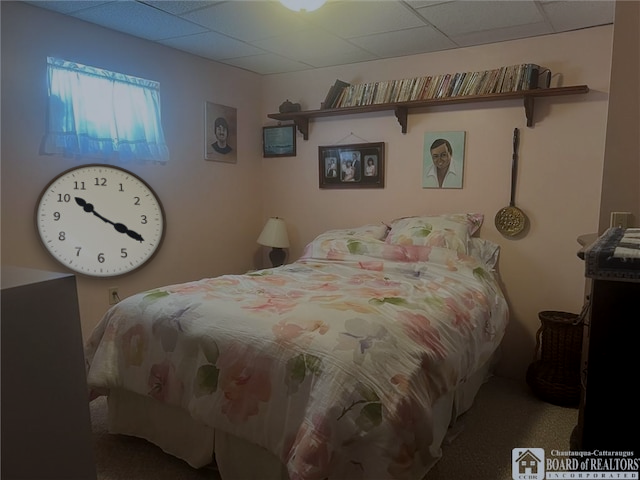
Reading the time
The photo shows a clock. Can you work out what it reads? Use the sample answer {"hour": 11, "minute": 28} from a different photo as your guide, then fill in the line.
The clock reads {"hour": 10, "minute": 20}
